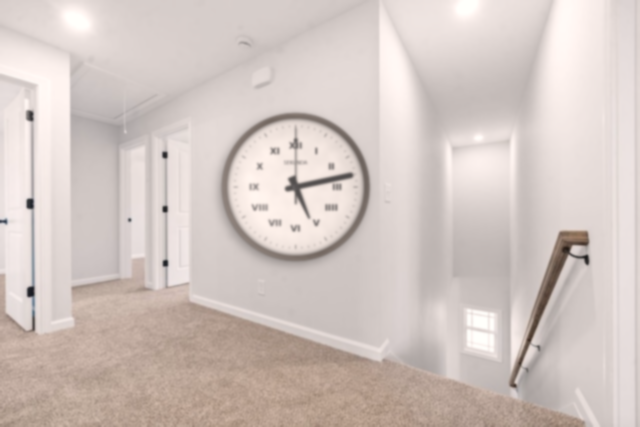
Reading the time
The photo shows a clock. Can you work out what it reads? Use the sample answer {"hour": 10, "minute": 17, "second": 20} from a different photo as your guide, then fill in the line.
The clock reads {"hour": 5, "minute": 13, "second": 0}
